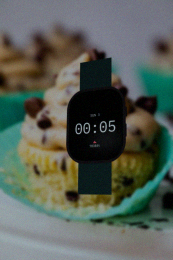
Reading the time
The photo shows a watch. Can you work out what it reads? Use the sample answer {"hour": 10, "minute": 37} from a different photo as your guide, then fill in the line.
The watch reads {"hour": 0, "minute": 5}
